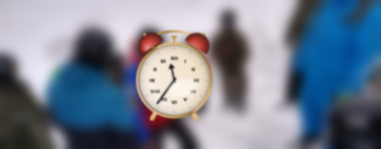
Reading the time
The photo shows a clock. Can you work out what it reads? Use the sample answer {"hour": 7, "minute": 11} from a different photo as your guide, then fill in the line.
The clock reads {"hour": 11, "minute": 36}
